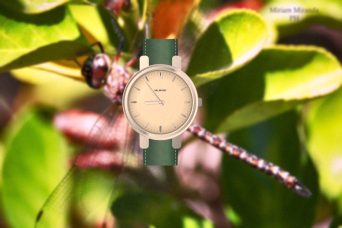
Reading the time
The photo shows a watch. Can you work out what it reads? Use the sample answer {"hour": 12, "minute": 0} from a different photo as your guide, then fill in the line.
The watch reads {"hour": 8, "minute": 54}
